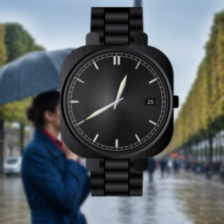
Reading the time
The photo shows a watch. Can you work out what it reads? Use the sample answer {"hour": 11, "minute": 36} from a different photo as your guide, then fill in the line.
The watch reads {"hour": 12, "minute": 40}
